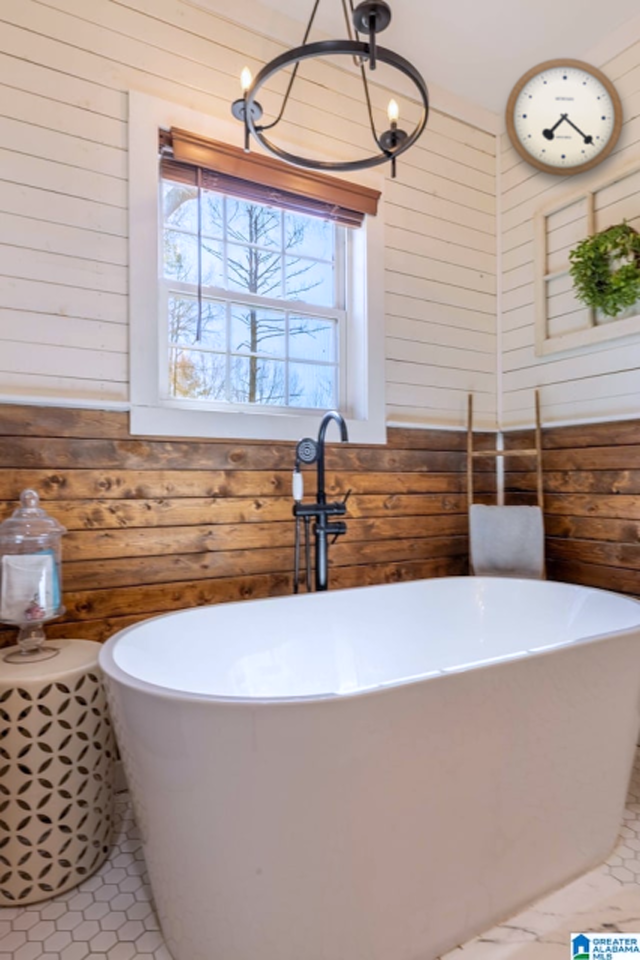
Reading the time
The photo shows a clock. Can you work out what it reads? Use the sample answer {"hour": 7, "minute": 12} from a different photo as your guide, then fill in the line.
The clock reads {"hour": 7, "minute": 22}
